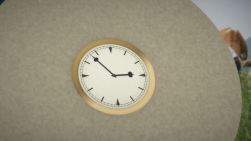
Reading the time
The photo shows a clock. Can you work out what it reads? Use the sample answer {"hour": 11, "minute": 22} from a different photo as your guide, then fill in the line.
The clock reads {"hour": 2, "minute": 53}
